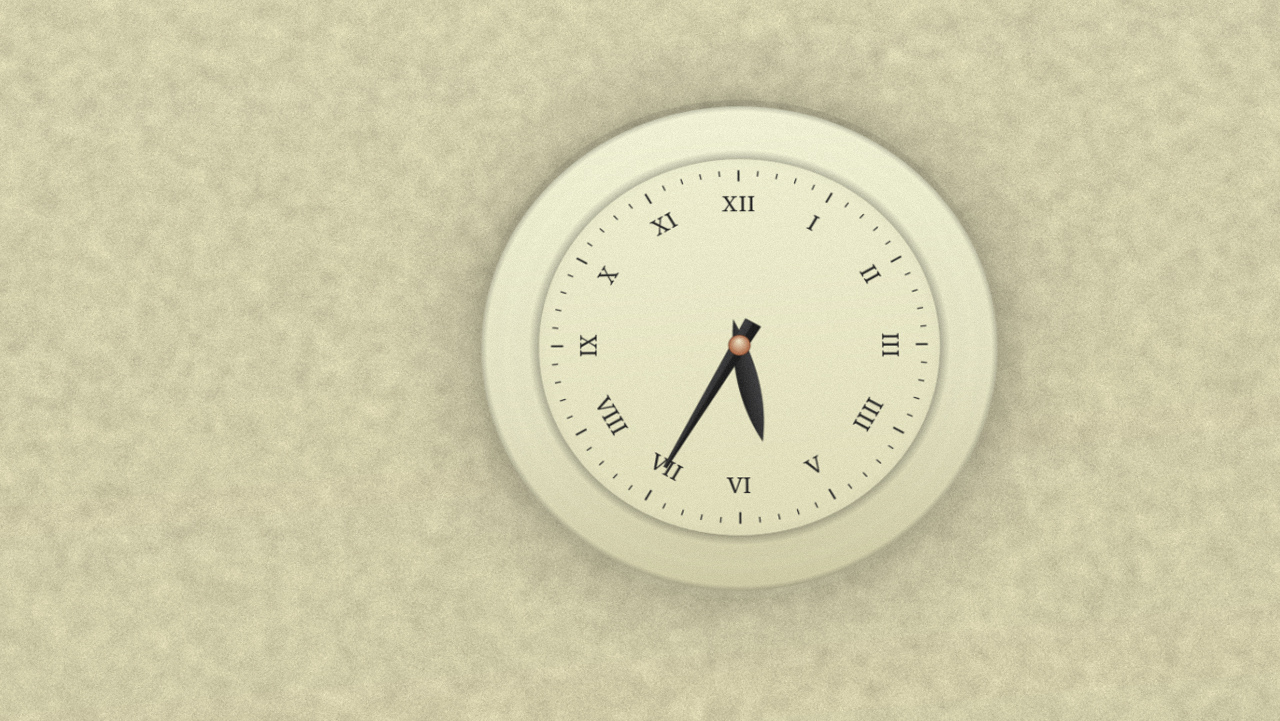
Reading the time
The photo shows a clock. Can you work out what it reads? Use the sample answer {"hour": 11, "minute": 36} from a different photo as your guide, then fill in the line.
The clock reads {"hour": 5, "minute": 35}
